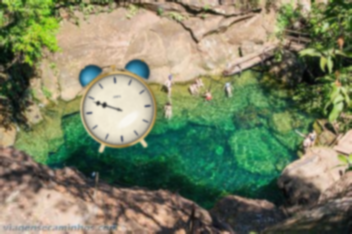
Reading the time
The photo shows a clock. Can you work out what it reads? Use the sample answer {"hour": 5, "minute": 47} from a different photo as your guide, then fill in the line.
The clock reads {"hour": 9, "minute": 49}
